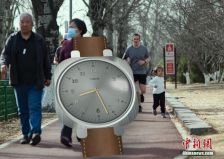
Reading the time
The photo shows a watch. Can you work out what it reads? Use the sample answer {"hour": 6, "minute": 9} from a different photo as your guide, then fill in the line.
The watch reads {"hour": 8, "minute": 27}
